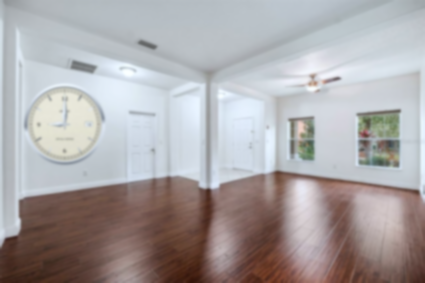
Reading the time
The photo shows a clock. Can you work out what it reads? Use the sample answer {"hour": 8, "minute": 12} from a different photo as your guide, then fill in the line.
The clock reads {"hour": 9, "minute": 0}
